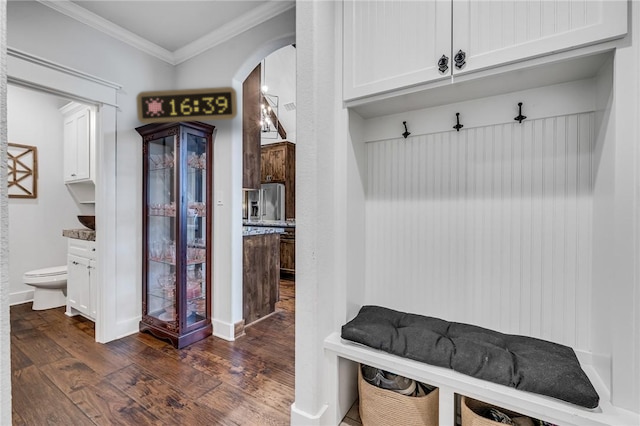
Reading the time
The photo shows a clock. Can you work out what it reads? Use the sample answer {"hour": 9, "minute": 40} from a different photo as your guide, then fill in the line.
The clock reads {"hour": 16, "minute": 39}
